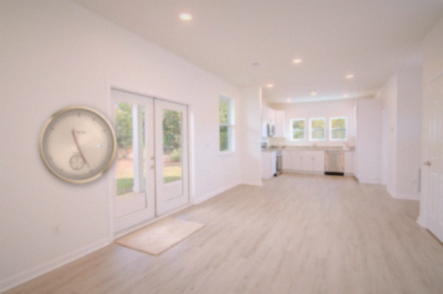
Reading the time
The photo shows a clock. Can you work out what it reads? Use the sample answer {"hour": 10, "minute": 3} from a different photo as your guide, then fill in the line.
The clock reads {"hour": 11, "minute": 25}
